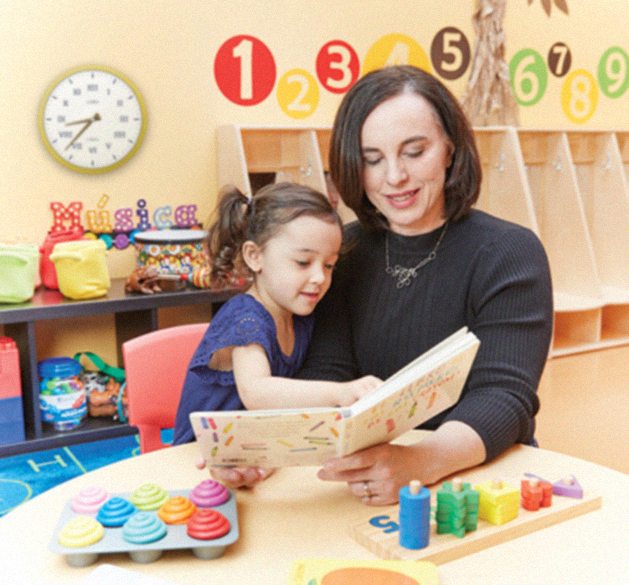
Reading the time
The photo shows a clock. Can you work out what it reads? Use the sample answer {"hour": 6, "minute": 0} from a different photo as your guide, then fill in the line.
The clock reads {"hour": 8, "minute": 37}
